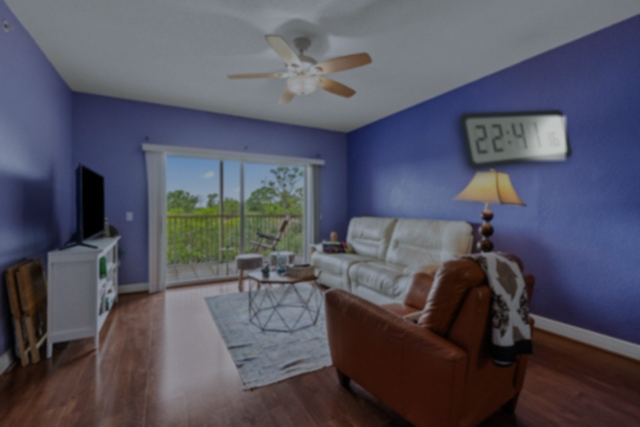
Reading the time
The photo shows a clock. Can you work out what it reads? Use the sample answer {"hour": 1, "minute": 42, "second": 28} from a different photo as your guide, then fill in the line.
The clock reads {"hour": 22, "minute": 41, "second": 16}
